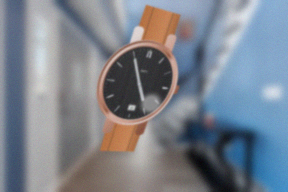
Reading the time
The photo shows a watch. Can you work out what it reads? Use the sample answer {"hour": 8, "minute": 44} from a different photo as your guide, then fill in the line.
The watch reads {"hour": 4, "minute": 55}
